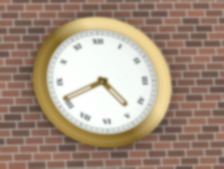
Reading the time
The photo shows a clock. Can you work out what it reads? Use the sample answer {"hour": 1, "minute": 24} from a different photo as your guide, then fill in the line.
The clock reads {"hour": 4, "minute": 41}
